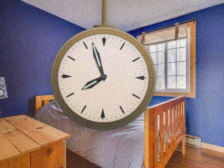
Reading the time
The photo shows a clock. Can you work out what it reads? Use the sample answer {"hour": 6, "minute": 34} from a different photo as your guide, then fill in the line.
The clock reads {"hour": 7, "minute": 57}
